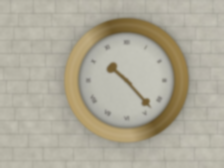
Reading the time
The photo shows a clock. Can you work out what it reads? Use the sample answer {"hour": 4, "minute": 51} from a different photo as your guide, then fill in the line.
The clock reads {"hour": 10, "minute": 23}
